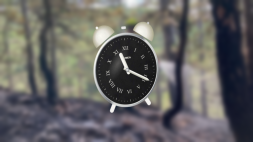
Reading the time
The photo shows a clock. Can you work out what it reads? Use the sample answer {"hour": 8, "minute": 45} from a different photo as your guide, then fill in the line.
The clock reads {"hour": 11, "minute": 20}
